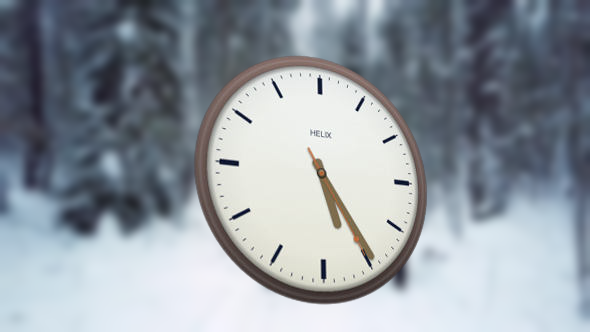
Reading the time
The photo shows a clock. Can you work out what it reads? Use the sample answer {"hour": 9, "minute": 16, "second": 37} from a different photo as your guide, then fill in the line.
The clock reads {"hour": 5, "minute": 24, "second": 25}
